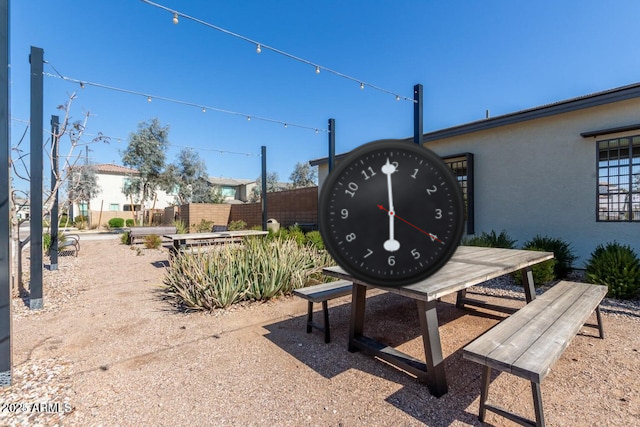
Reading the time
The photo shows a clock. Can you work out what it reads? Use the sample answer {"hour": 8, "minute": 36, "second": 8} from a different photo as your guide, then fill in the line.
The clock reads {"hour": 5, "minute": 59, "second": 20}
